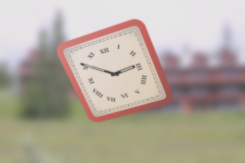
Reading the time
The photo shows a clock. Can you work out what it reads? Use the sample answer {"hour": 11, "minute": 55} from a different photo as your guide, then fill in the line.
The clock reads {"hour": 2, "minute": 51}
